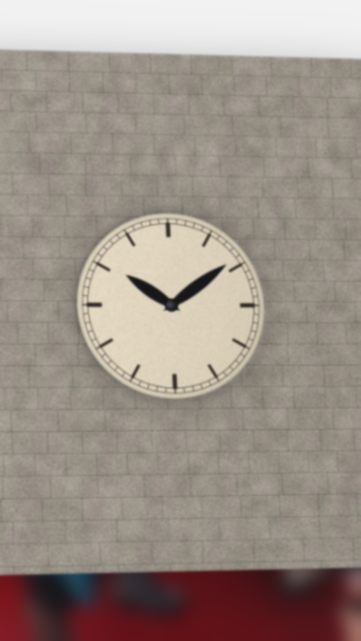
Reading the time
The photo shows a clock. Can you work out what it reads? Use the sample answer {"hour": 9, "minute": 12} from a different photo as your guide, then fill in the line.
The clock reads {"hour": 10, "minute": 9}
